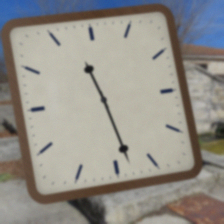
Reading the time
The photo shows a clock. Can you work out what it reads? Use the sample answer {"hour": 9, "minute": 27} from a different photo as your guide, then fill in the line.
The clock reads {"hour": 11, "minute": 28}
